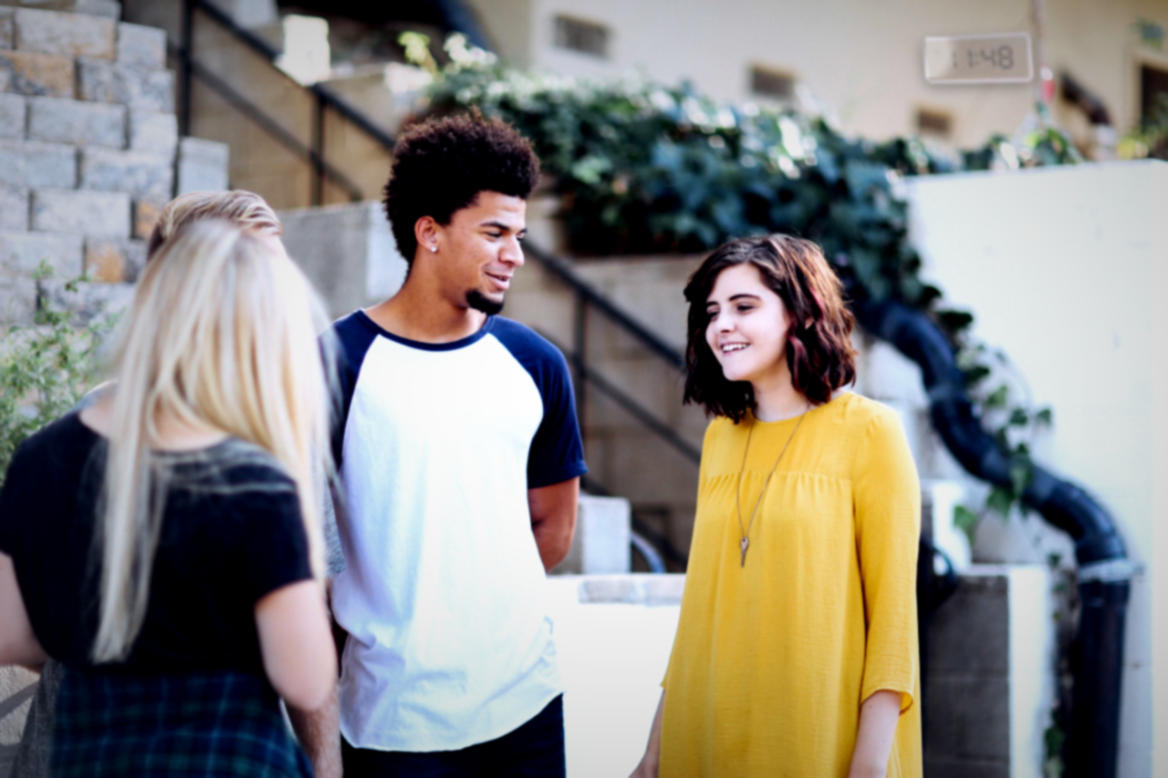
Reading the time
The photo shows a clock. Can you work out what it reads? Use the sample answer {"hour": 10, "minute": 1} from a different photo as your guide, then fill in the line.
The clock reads {"hour": 11, "minute": 48}
